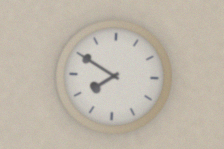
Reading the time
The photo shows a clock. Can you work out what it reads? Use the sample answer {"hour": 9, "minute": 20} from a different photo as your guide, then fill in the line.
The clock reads {"hour": 7, "minute": 50}
